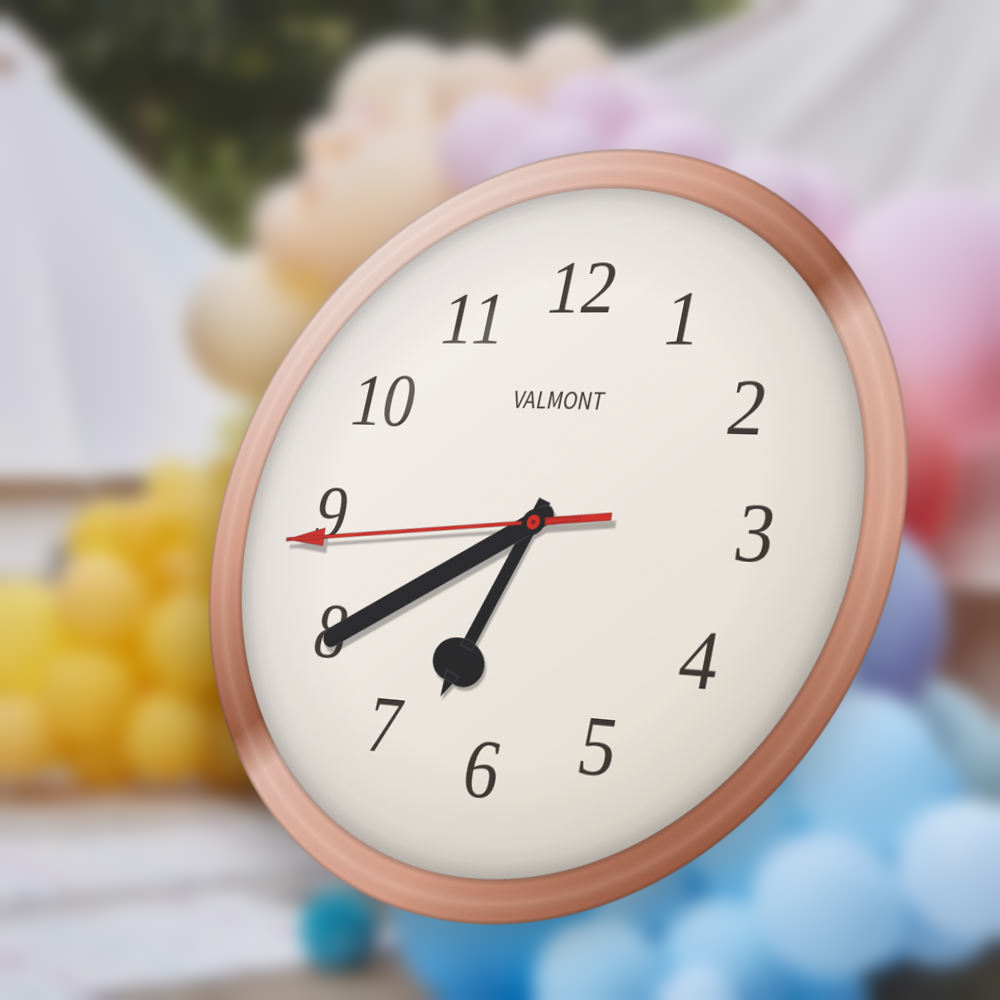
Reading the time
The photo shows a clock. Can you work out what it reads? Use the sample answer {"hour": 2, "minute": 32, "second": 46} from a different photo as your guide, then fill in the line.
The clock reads {"hour": 6, "minute": 39, "second": 44}
